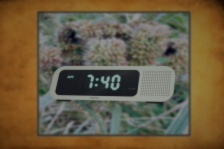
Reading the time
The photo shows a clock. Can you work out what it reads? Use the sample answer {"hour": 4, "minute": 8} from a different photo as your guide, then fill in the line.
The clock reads {"hour": 7, "minute": 40}
